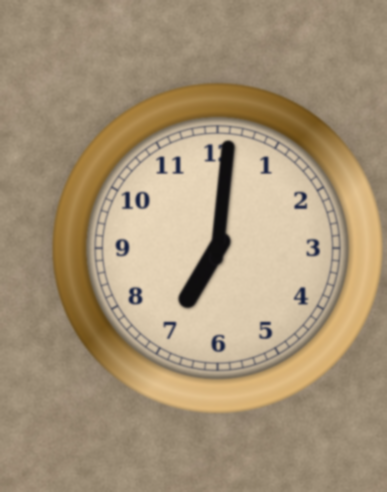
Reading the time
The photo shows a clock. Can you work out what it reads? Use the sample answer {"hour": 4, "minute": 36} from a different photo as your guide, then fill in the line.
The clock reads {"hour": 7, "minute": 1}
